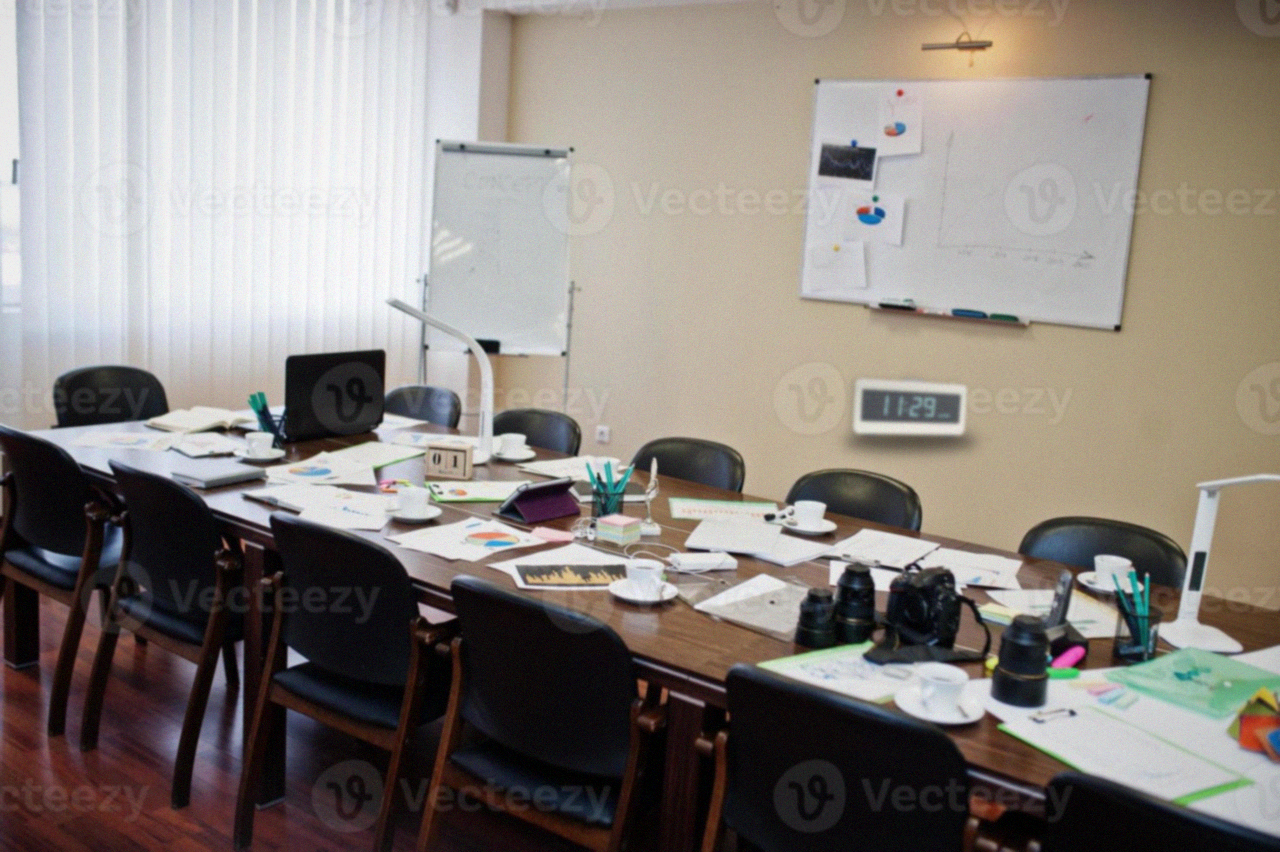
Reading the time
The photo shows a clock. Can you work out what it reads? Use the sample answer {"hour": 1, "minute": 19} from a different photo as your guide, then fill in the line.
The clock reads {"hour": 11, "minute": 29}
